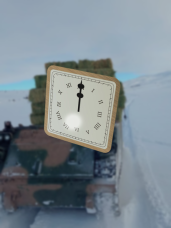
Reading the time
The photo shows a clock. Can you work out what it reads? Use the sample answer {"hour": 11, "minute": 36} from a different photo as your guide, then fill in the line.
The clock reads {"hour": 12, "minute": 0}
